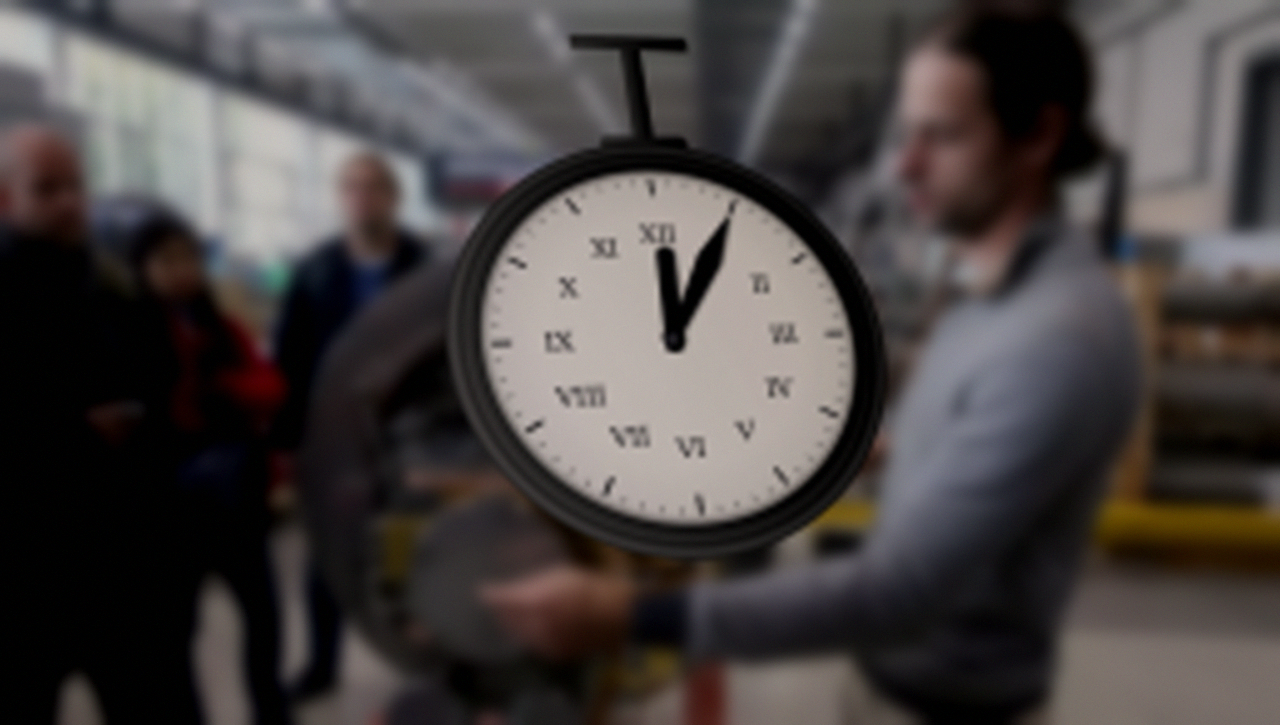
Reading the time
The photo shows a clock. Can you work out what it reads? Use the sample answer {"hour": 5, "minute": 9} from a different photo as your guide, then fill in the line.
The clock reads {"hour": 12, "minute": 5}
